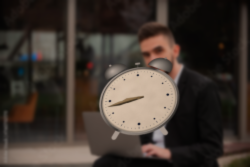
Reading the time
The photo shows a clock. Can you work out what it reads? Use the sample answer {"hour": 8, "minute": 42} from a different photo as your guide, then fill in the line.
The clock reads {"hour": 8, "minute": 43}
